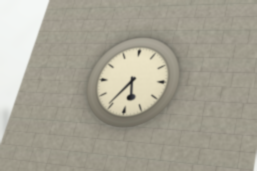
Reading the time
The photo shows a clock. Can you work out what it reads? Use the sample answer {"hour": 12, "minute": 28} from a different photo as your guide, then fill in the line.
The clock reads {"hour": 5, "minute": 36}
